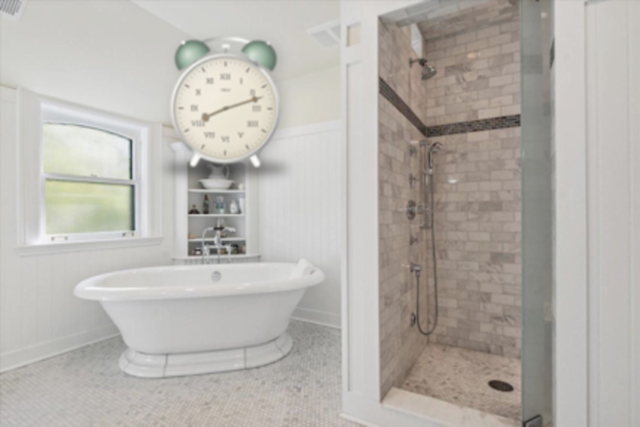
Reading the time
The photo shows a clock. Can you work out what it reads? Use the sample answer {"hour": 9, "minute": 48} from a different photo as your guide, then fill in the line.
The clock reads {"hour": 8, "minute": 12}
